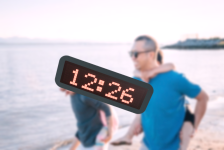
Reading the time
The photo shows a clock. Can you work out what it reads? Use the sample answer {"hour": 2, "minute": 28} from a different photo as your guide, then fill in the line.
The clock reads {"hour": 12, "minute": 26}
